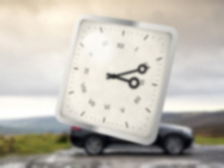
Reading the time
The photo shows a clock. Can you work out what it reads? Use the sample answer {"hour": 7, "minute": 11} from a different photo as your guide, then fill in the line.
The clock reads {"hour": 3, "minute": 11}
